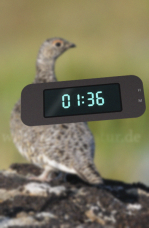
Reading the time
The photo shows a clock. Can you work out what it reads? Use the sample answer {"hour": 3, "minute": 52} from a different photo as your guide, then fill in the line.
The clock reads {"hour": 1, "minute": 36}
